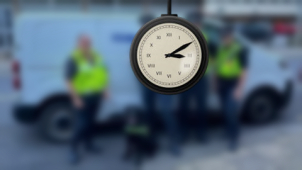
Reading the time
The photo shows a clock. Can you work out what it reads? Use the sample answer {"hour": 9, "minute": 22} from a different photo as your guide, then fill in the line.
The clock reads {"hour": 3, "minute": 10}
